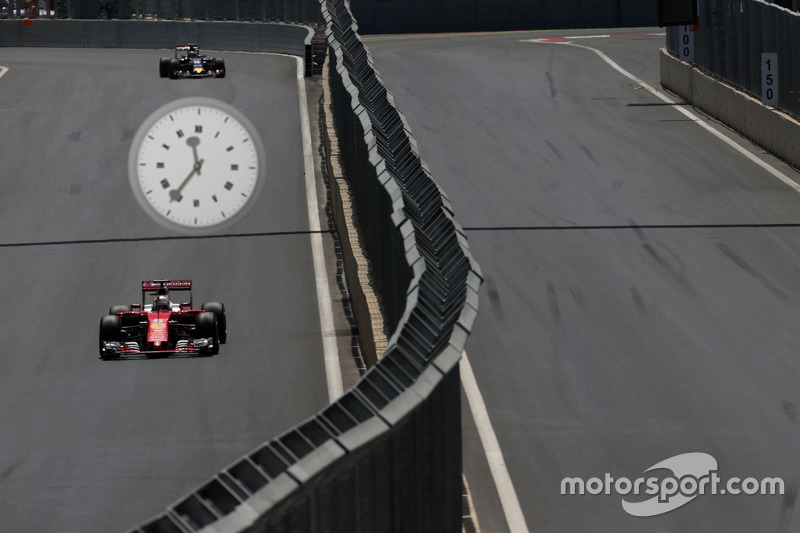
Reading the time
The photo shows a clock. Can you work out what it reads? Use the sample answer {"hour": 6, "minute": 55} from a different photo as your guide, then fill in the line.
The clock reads {"hour": 11, "minute": 36}
